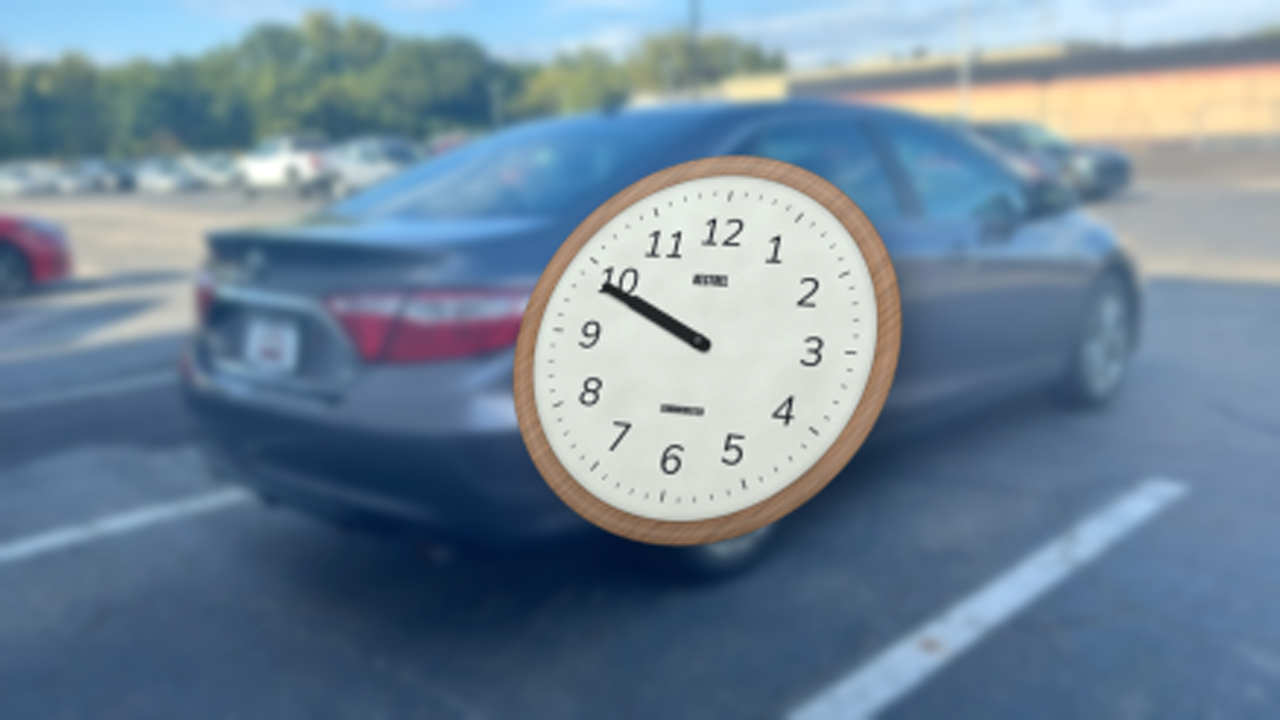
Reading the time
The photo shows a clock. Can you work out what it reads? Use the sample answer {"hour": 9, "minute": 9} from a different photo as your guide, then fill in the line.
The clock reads {"hour": 9, "minute": 49}
